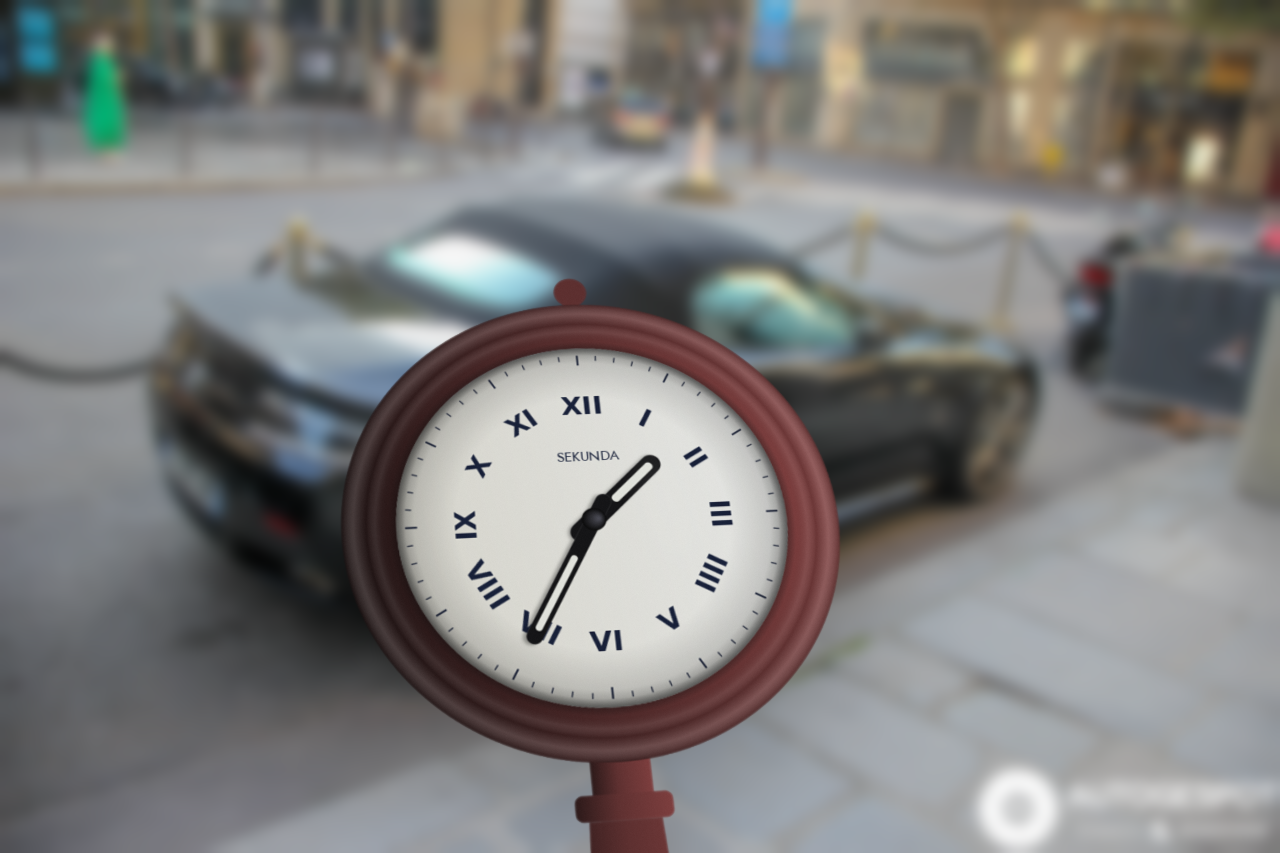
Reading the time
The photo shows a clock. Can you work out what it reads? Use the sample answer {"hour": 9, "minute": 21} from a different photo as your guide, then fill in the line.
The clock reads {"hour": 1, "minute": 35}
